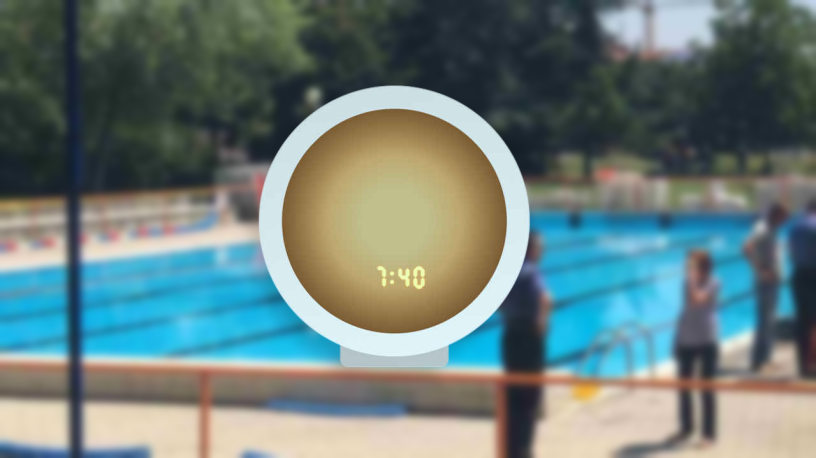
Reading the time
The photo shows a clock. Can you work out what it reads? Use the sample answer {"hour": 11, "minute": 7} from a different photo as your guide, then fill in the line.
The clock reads {"hour": 7, "minute": 40}
